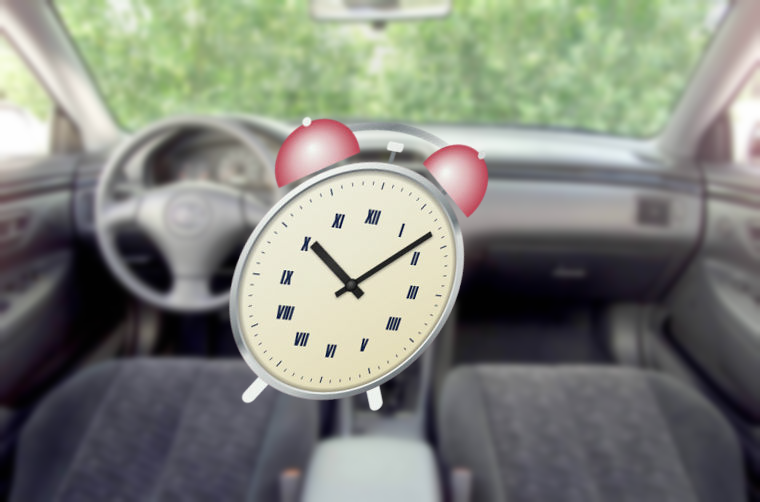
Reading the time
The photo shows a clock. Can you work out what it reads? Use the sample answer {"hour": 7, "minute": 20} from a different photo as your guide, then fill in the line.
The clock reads {"hour": 10, "minute": 8}
